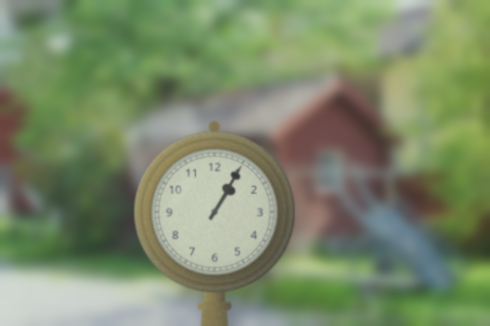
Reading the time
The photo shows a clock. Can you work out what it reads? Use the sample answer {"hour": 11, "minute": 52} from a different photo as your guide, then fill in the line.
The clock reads {"hour": 1, "minute": 5}
